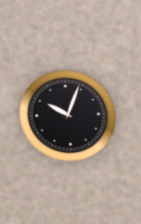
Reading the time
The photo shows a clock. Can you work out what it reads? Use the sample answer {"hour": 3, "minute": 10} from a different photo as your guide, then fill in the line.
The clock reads {"hour": 10, "minute": 4}
